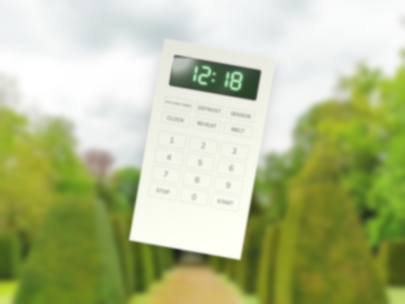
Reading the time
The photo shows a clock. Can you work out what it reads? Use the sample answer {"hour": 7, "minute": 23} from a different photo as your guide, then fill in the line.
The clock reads {"hour": 12, "minute": 18}
